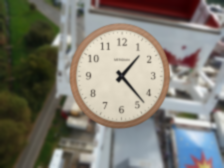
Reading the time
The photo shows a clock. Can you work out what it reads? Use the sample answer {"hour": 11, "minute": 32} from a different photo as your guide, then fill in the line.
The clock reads {"hour": 1, "minute": 23}
